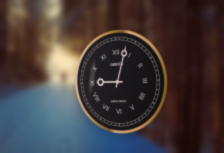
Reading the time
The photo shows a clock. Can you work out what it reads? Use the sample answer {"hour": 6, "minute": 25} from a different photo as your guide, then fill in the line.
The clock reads {"hour": 9, "minute": 3}
